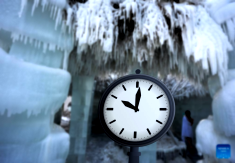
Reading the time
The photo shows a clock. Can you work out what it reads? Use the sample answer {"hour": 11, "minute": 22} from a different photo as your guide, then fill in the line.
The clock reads {"hour": 10, "minute": 1}
